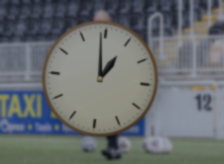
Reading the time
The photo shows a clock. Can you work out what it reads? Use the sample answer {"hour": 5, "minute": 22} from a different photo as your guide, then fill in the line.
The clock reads {"hour": 12, "minute": 59}
